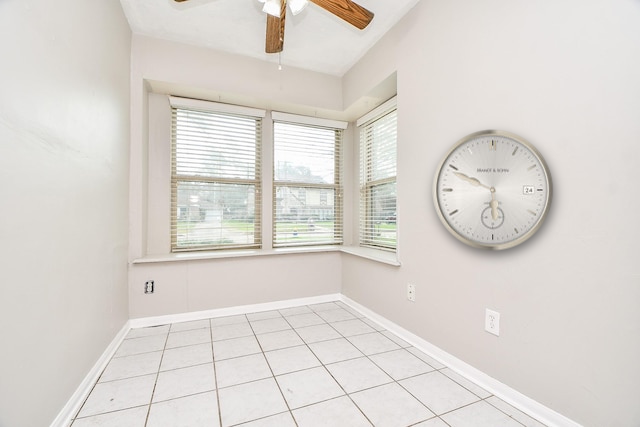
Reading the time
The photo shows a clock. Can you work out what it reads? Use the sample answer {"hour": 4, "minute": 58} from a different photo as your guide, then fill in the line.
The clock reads {"hour": 5, "minute": 49}
